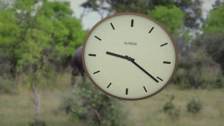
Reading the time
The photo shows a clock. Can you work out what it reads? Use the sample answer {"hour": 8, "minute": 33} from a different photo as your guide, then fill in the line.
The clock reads {"hour": 9, "minute": 21}
